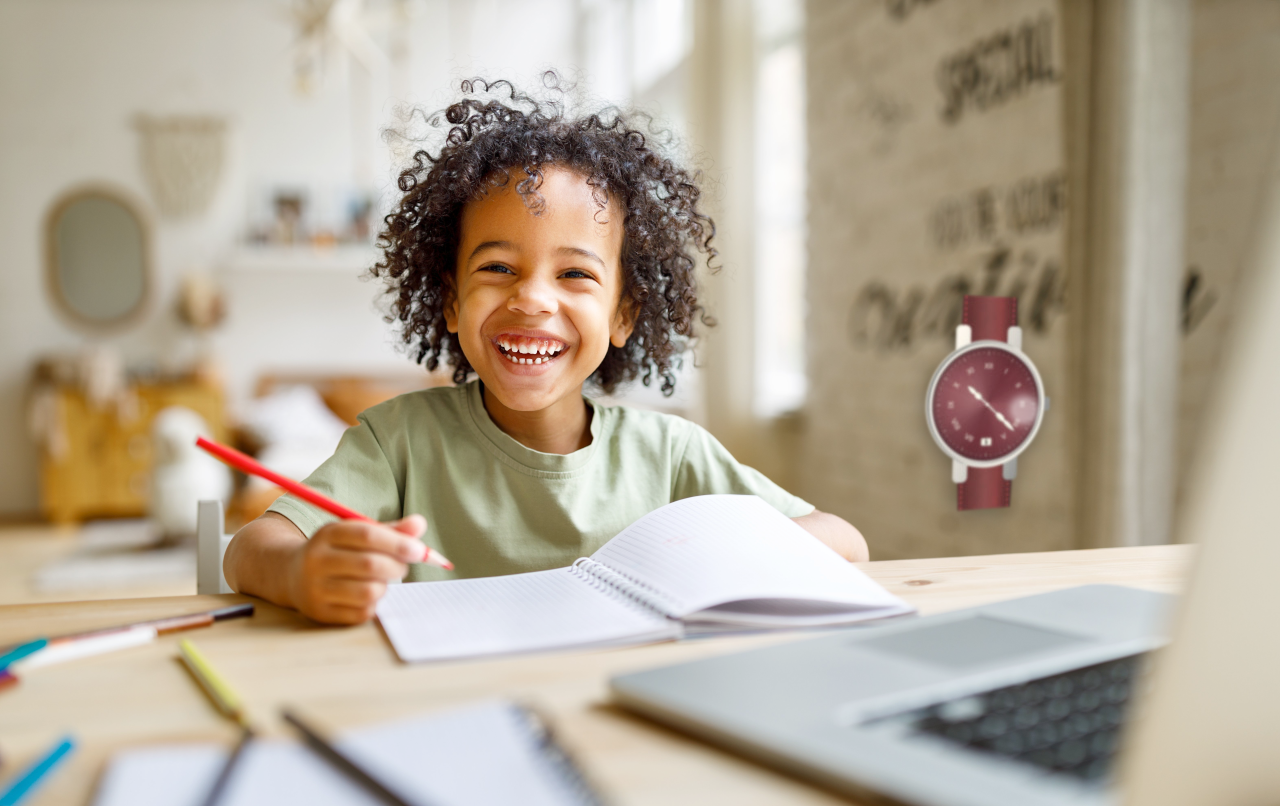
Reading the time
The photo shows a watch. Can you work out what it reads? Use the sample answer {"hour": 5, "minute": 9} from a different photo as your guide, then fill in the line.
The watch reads {"hour": 10, "minute": 22}
